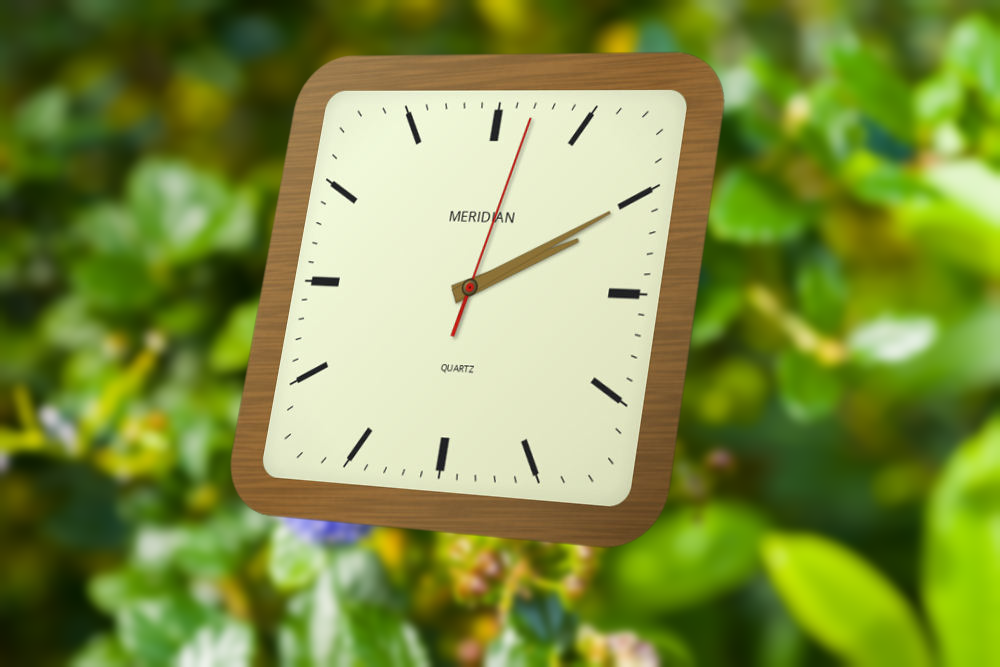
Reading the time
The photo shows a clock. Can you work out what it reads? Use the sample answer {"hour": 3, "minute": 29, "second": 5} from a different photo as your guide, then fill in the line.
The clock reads {"hour": 2, "minute": 10, "second": 2}
